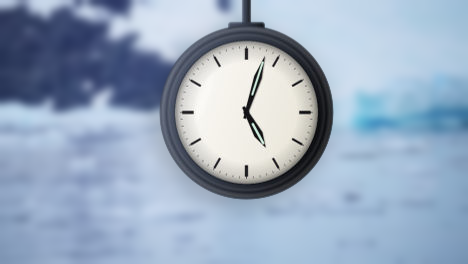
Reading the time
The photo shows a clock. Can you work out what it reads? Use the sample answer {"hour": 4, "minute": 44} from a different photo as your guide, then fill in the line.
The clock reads {"hour": 5, "minute": 3}
